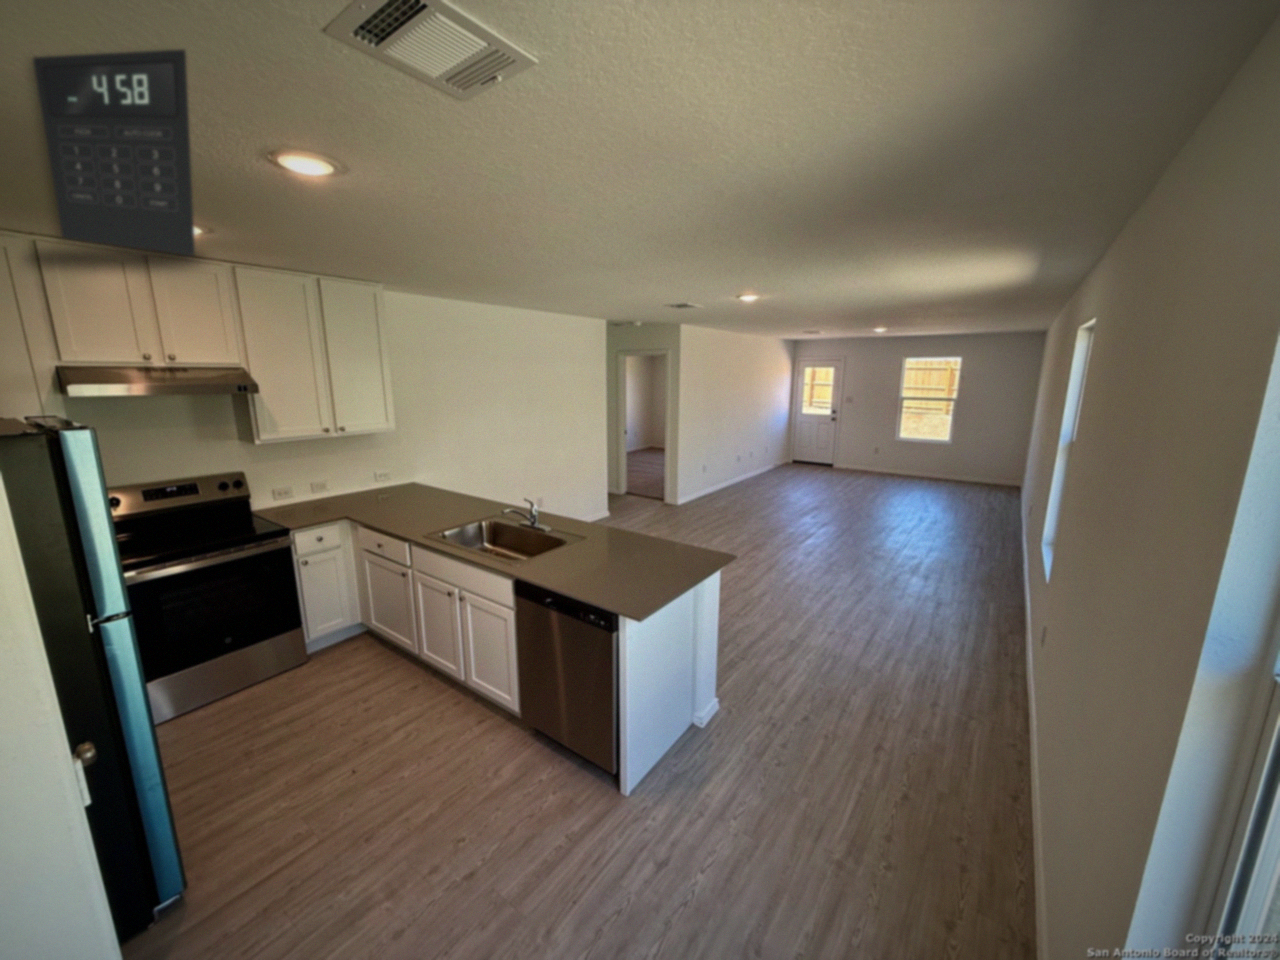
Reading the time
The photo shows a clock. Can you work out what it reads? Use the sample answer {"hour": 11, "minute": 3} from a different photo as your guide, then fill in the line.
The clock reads {"hour": 4, "minute": 58}
